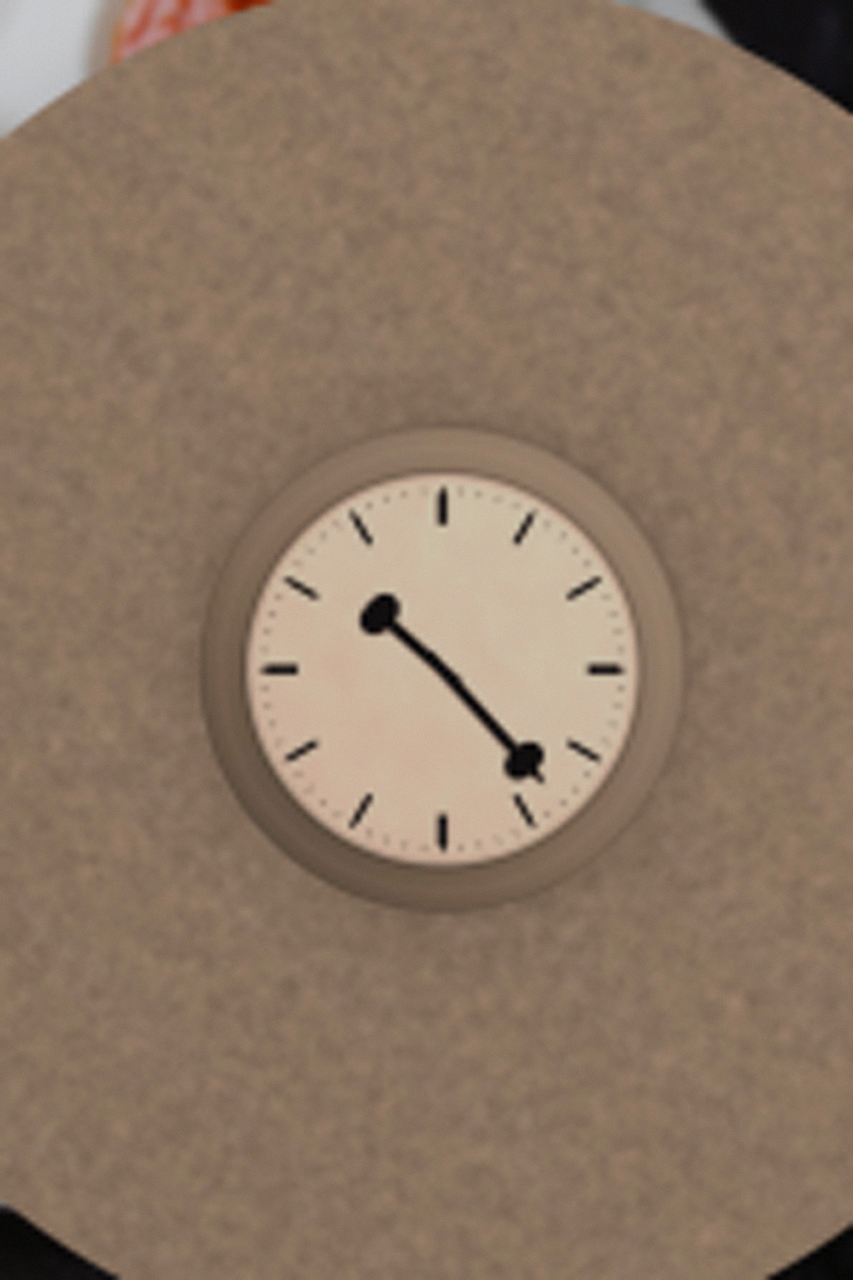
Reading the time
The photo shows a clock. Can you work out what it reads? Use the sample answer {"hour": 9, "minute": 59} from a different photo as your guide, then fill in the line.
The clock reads {"hour": 10, "minute": 23}
